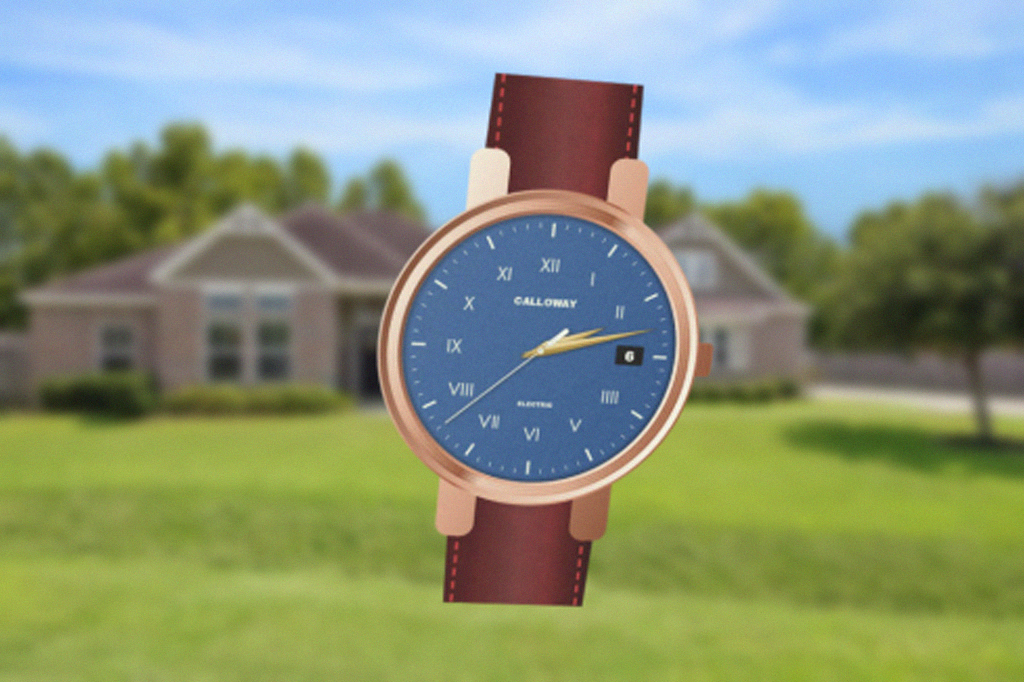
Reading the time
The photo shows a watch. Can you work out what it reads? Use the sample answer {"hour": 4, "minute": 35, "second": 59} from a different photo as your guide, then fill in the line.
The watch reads {"hour": 2, "minute": 12, "second": 38}
